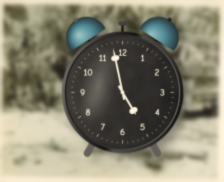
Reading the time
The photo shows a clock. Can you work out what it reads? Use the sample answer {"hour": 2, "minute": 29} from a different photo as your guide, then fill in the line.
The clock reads {"hour": 4, "minute": 58}
